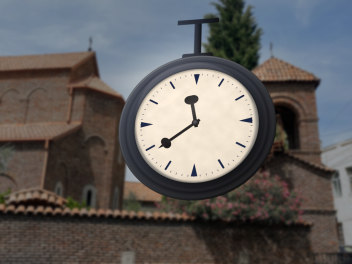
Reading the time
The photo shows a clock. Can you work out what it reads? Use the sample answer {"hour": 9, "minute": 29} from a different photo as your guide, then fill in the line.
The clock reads {"hour": 11, "minute": 39}
